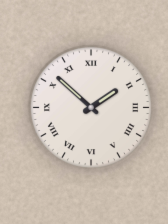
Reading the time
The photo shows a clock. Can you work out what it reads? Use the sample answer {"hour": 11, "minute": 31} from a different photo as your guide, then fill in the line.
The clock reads {"hour": 1, "minute": 52}
